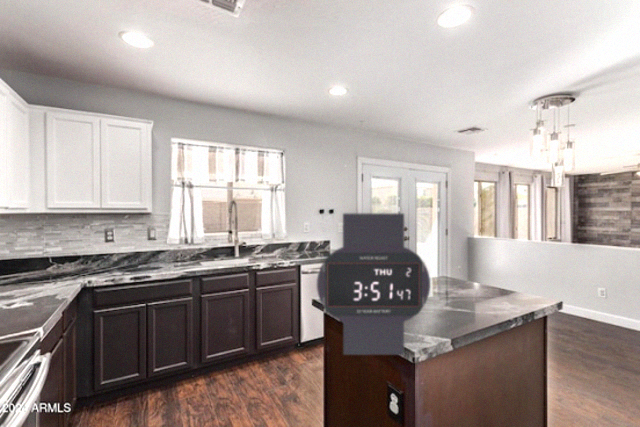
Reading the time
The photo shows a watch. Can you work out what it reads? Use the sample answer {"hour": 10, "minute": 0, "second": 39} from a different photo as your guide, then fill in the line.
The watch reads {"hour": 3, "minute": 51, "second": 47}
